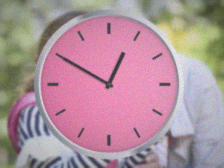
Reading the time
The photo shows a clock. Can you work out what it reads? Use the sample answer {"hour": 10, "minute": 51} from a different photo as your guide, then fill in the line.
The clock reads {"hour": 12, "minute": 50}
